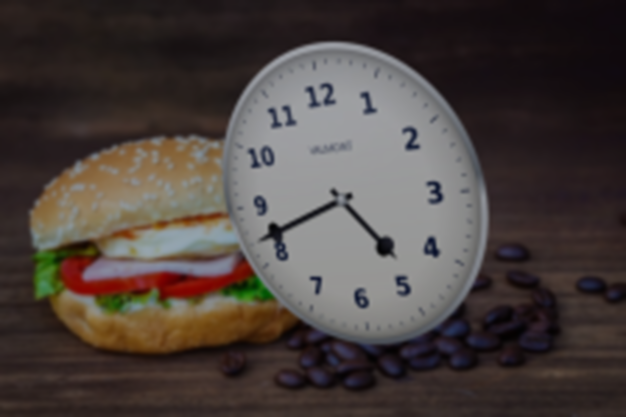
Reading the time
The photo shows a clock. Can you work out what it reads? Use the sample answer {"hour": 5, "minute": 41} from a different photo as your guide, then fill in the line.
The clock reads {"hour": 4, "minute": 42}
